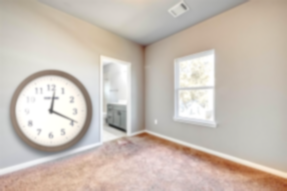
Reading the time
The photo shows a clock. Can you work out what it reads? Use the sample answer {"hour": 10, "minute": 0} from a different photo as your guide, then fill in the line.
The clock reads {"hour": 12, "minute": 19}
